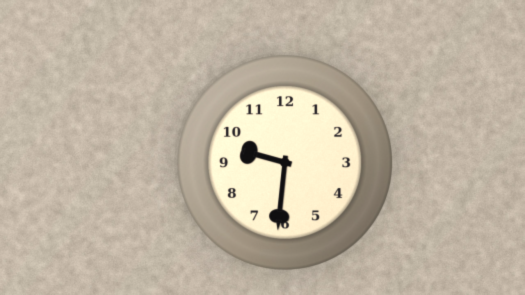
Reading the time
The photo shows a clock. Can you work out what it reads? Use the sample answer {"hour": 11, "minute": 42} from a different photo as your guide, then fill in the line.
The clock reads {"hour": 9, "minute": 31}
